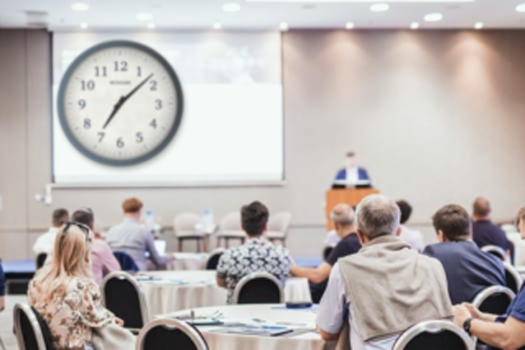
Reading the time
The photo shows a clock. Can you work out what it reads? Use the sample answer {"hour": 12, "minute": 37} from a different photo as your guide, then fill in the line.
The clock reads {"hour": 7, "minute": 8}
